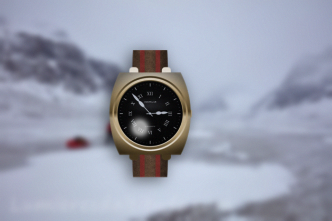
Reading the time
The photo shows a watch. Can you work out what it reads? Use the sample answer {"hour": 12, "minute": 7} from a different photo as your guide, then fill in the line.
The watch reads {"hour": 2, "minute": 53}
